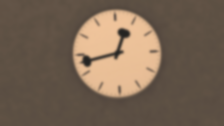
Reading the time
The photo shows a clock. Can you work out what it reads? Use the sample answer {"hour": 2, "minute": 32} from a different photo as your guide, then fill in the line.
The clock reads {"hour": 12, "minute": 43}
